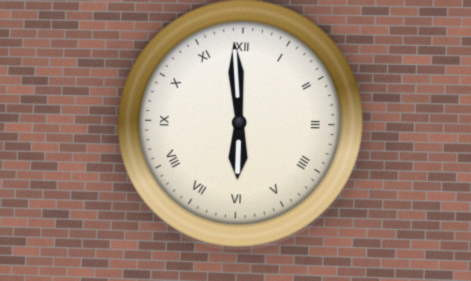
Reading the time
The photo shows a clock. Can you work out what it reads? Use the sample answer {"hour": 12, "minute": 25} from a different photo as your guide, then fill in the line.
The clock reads {"hour": 5, "minute": 59}
